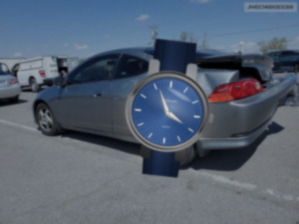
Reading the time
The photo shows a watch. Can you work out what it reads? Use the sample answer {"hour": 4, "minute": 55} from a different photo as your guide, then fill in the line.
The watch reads {"hour": 3, "minute": 56}
